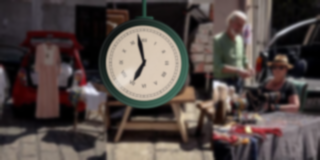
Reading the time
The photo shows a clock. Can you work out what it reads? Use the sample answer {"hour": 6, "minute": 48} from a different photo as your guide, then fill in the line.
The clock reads {"hour": 6, "minute": 58}
